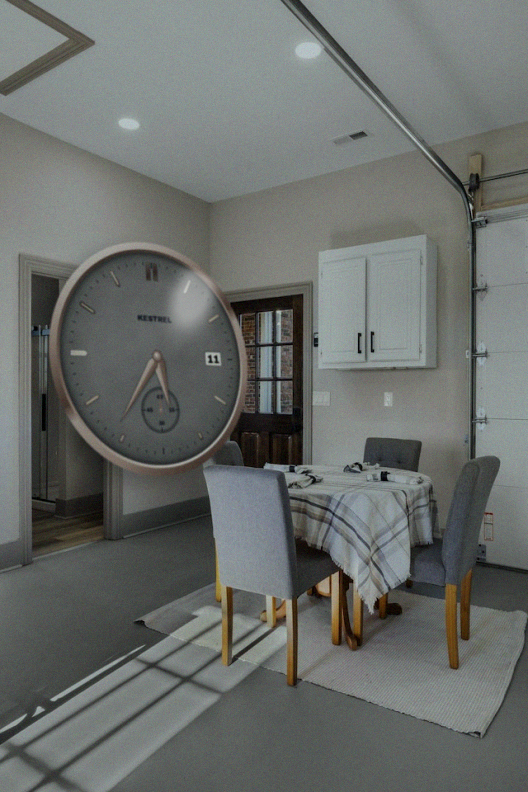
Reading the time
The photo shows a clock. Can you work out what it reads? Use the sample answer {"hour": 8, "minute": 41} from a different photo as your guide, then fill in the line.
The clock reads {"hour": 5, "minute": 36}
